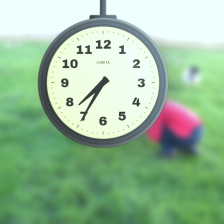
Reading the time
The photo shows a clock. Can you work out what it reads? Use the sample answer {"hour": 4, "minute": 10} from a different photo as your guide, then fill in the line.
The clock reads {"hour": 7, "minute": 35}
